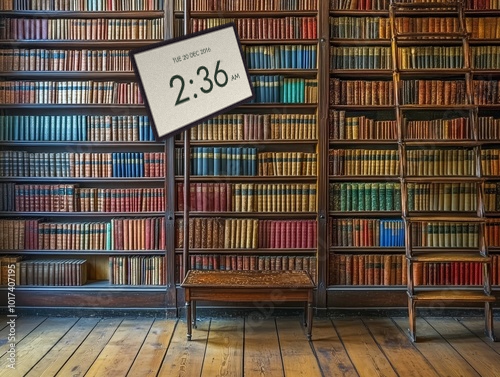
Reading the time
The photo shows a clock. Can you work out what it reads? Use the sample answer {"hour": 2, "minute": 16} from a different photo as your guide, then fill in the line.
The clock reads {"hour": 2, "minute": 36}
